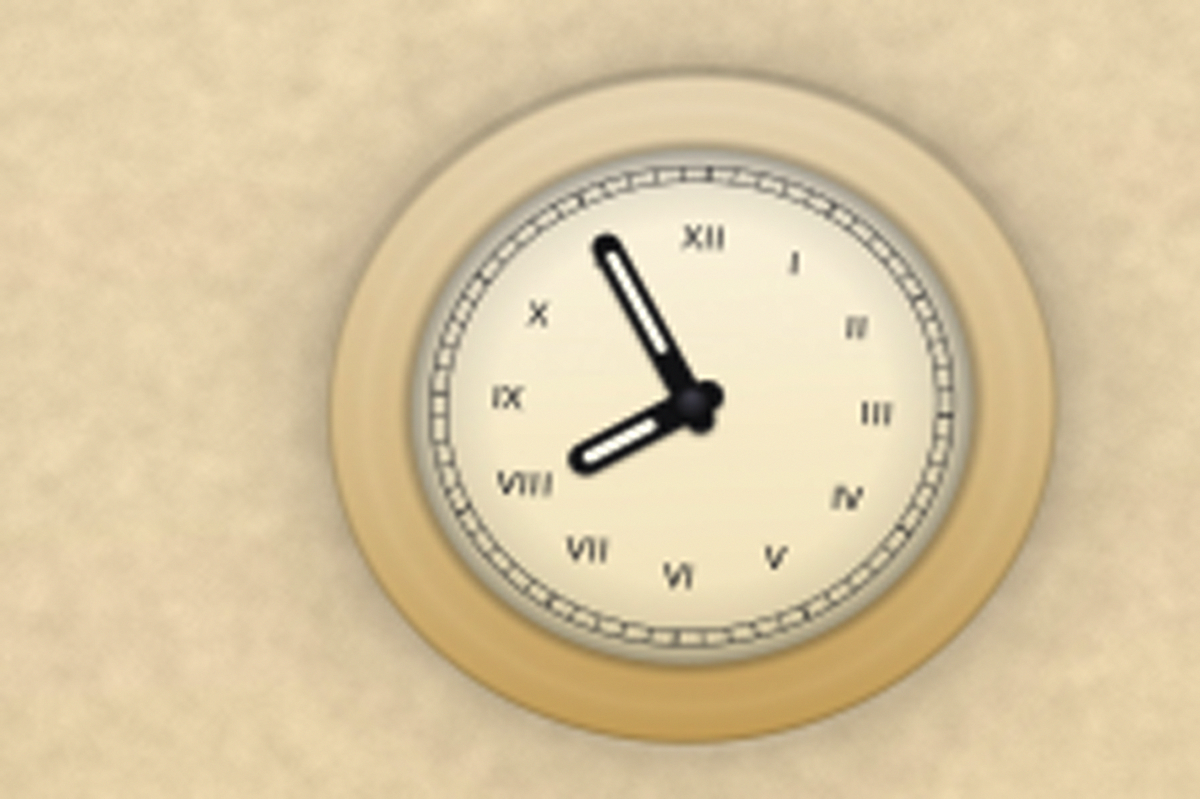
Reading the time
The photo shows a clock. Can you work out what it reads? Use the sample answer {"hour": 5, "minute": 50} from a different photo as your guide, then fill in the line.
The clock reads {"hour": 7, "minute": 55}
